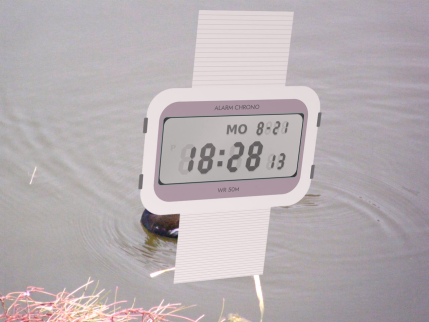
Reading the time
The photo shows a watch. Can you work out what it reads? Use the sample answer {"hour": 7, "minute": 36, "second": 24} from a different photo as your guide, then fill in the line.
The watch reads {"hour": 18, "minute": 28, "second": 13}
